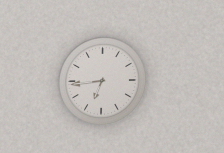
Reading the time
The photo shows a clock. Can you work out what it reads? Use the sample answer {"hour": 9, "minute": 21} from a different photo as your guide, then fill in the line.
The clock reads {"hour": 6, "minute": 44}
